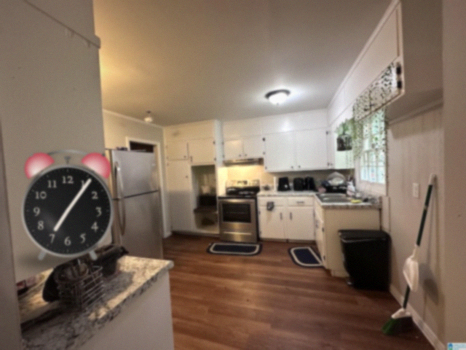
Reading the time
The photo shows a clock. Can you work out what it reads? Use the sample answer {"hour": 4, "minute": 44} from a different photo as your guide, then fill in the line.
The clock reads {"hour": 7, "minute": 6}
